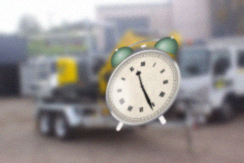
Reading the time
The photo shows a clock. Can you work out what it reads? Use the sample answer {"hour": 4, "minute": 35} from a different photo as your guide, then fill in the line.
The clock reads {"hour": 11, "minute": 26}
